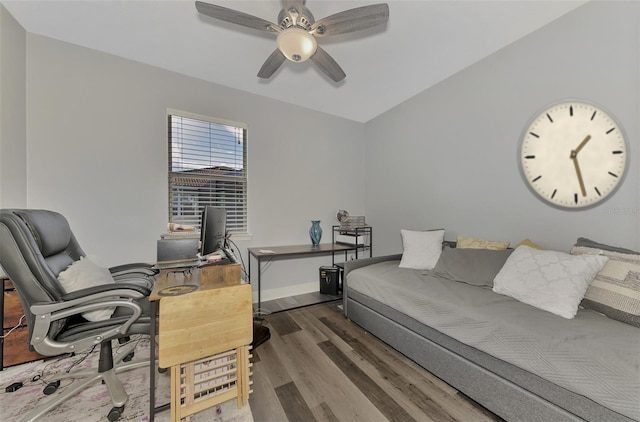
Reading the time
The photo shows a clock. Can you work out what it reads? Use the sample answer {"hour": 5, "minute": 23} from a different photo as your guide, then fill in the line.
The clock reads {"hour": 1, "minute": 28}
